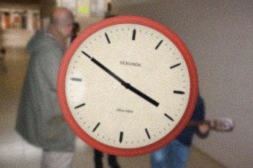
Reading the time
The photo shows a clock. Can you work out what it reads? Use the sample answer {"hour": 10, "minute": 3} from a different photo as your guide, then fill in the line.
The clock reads {"hour": 3, "minute": 50}
